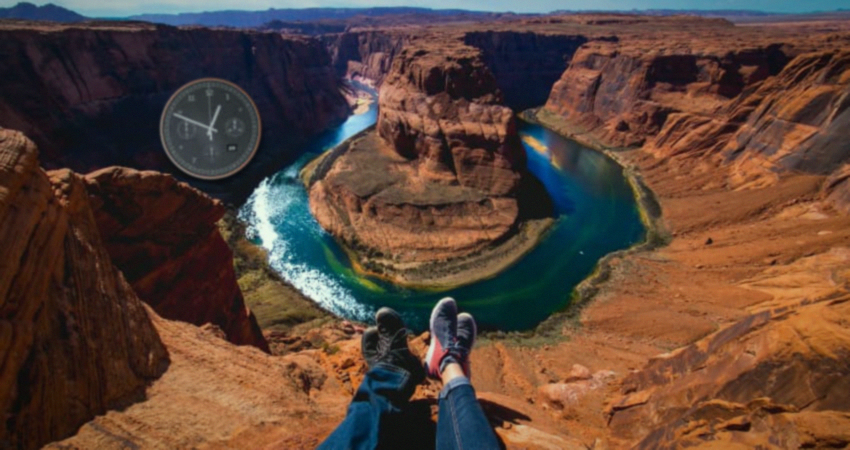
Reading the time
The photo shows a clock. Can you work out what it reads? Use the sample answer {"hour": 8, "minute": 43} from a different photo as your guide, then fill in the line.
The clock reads {"hour": 12, "minute": 49}
